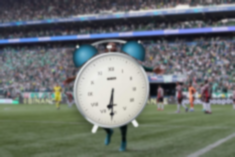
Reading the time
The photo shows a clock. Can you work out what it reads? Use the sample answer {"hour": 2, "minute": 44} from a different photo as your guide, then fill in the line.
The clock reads {"hour": 6, "minute": 31}
